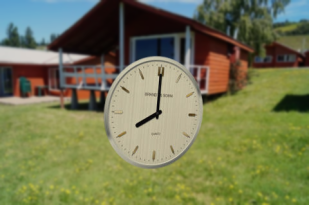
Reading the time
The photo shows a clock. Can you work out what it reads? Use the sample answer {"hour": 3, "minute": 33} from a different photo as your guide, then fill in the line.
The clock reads {"hour": 8, "minute": 0}
